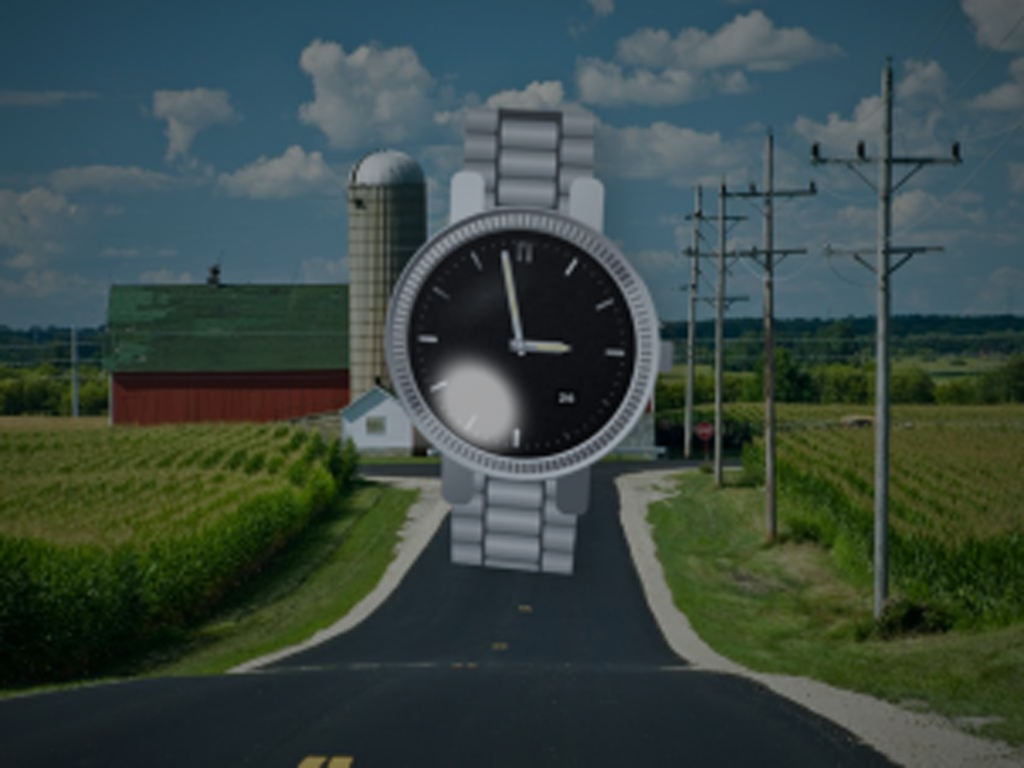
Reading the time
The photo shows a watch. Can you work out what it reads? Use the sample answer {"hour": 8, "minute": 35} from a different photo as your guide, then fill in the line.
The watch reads {"hour": 2, "minute": 58}
